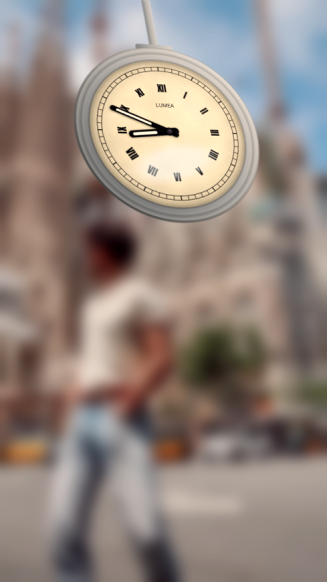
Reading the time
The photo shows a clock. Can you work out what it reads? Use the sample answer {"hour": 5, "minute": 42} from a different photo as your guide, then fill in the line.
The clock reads {"hour": 8, "minute": 49}
